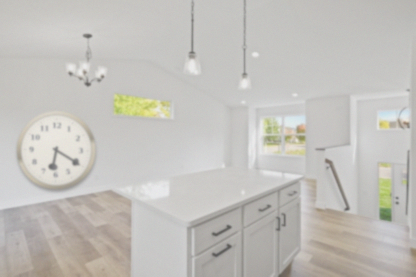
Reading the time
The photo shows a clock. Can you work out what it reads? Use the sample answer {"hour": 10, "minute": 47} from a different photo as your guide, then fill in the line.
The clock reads {"hour": 6, "minute": 20}
